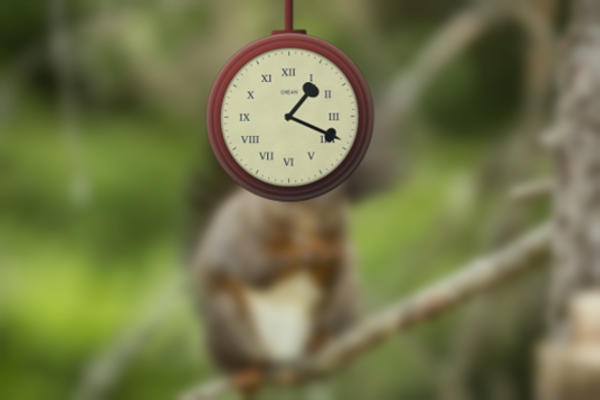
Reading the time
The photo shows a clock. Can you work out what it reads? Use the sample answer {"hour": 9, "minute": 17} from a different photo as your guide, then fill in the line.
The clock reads {"hour": 1, "minute": 19}
